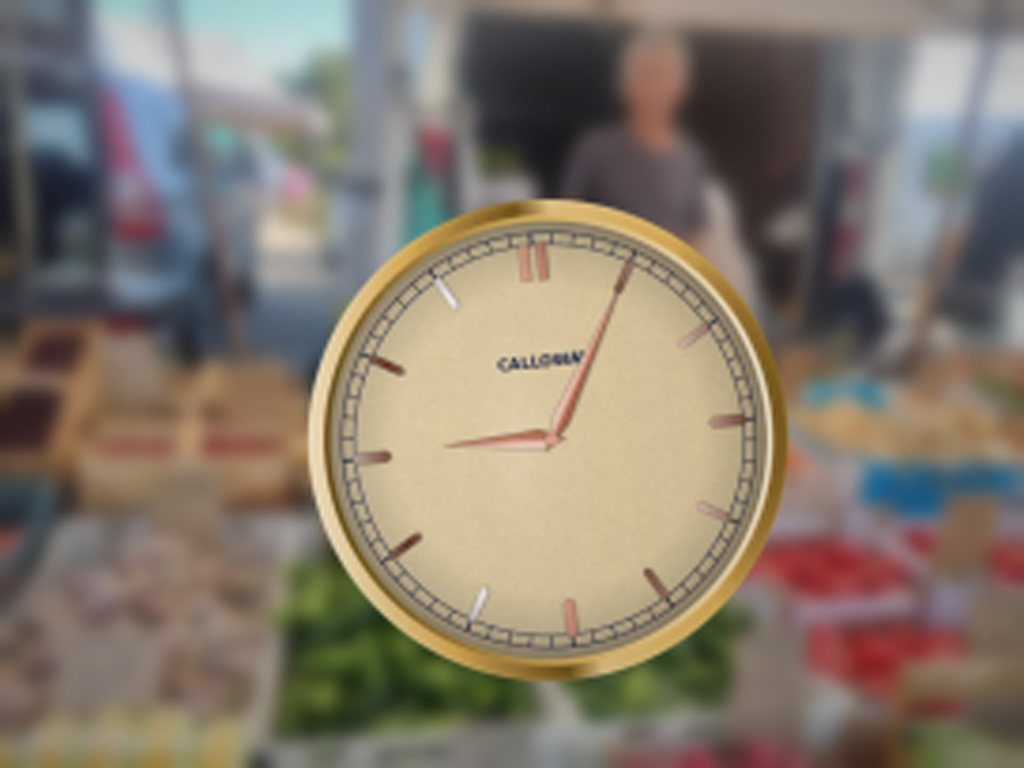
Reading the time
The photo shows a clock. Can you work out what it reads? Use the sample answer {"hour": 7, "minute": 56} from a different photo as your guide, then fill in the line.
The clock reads {"hour": 9, "minute": 5}
